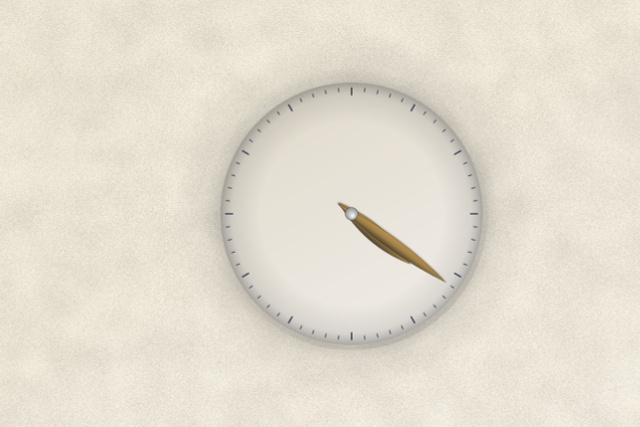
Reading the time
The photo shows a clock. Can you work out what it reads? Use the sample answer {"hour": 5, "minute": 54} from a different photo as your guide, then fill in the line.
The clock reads {"hour": 4, "minute": 21}
